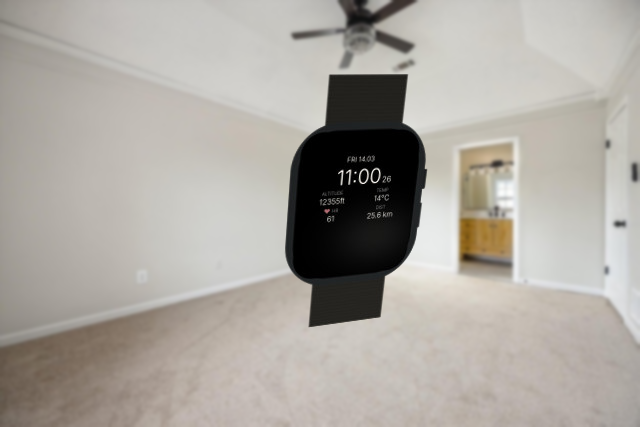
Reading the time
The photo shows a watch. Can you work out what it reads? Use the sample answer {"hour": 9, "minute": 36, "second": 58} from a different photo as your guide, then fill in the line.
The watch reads {"hour": 11, "minute": 0, "second": 26}
